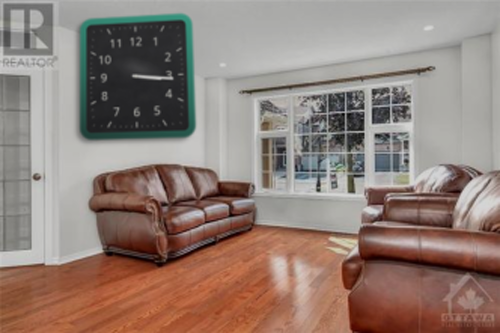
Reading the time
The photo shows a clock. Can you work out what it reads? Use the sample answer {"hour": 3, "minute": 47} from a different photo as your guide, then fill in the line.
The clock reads {"hour": 3, "minute": 16}
